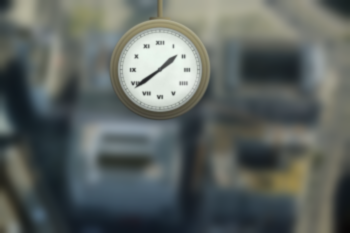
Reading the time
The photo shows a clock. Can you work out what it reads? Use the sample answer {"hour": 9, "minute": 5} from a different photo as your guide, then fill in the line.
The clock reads {"hour": 1, "minute": 39}
